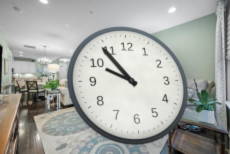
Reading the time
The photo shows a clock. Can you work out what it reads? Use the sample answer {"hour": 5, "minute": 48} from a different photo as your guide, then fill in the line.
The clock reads {"hour": 9, "minute": 54}
